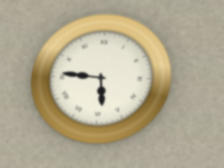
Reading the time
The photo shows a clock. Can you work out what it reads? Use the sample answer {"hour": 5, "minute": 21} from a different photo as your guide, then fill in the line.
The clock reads {"hour": 5, "minute": 46}
